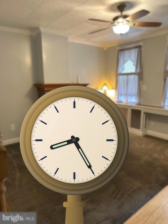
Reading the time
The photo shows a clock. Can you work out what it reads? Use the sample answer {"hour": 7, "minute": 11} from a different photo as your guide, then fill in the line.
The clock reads {"hour": 8, "minute": 25}
